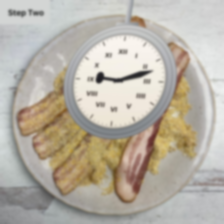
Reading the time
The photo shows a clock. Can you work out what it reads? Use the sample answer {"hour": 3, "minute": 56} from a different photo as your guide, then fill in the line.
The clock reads {"hour": 9, "minute": 12}
